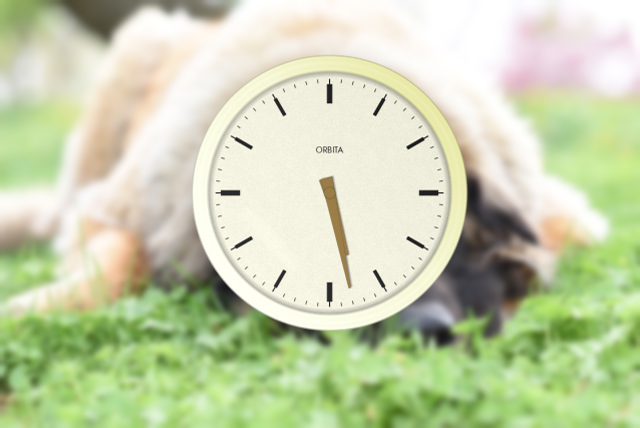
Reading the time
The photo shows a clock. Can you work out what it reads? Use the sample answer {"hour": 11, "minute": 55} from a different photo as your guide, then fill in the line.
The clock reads {"hour": 5, "minute": 28}
